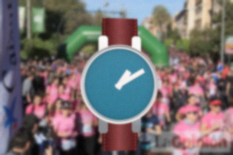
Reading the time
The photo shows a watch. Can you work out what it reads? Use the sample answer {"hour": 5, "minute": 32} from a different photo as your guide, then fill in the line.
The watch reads {"hour": 1, "minute": 10}
